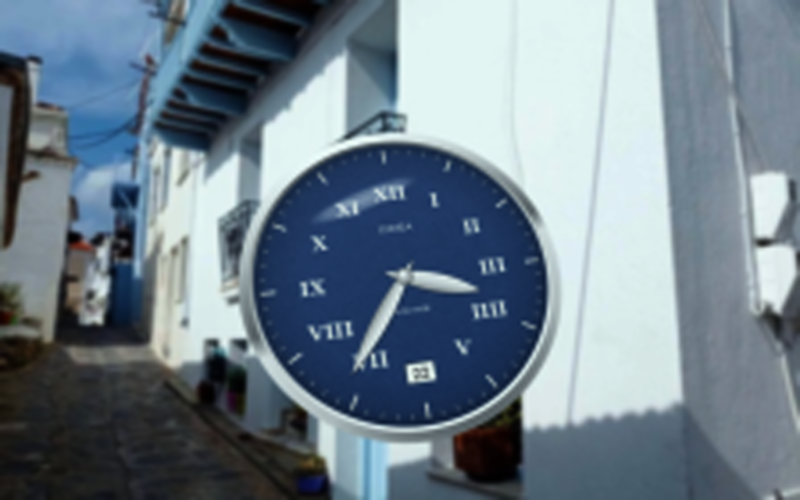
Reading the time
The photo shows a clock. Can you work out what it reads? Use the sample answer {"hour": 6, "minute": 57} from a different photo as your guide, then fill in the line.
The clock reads {"hour": 3, "minute": 36}
